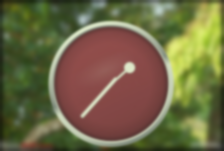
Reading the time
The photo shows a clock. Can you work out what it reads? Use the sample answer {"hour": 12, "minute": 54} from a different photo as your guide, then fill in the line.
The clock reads {"hour": 1, "minute": 37}
